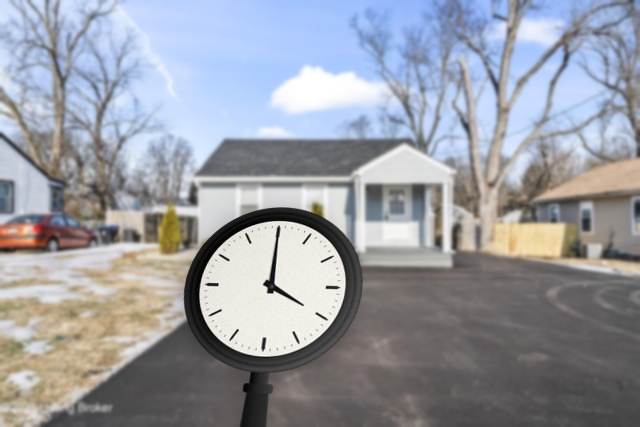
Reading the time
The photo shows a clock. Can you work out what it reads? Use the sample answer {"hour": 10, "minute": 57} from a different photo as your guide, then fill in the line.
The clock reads {"hour": 4, "minute": 0}
